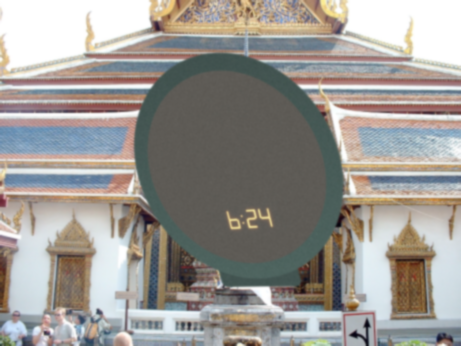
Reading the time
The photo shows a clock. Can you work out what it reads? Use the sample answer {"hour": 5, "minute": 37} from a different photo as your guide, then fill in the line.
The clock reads {"hour": 6, "minute": 24}
